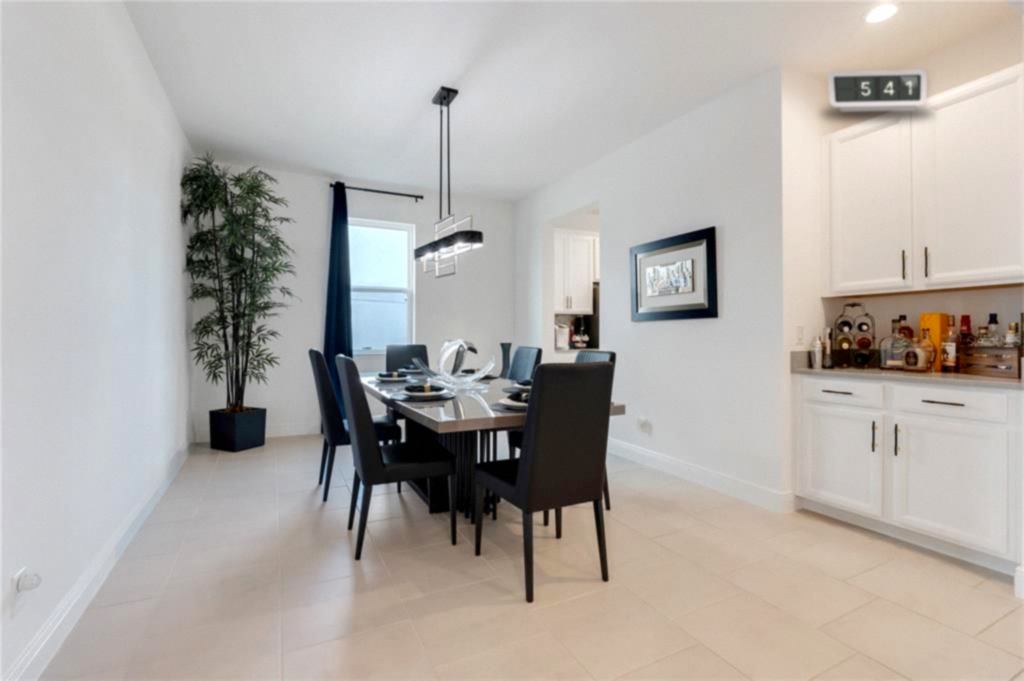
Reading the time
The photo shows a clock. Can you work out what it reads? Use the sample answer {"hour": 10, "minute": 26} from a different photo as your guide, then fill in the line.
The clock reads {"hour": 5, "minute": 41}
